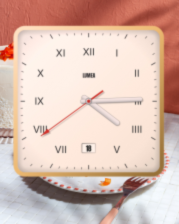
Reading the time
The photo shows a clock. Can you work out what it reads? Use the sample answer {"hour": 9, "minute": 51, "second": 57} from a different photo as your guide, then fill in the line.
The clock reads {"hour": 4, "minute": 14, "second": 39}
